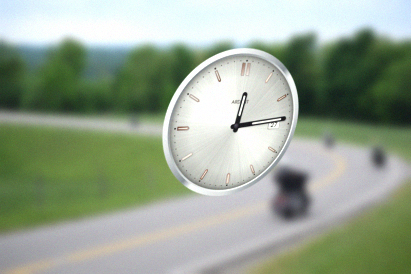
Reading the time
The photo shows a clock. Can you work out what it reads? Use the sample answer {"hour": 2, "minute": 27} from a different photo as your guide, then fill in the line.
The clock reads {"hour": 12, "minute": 14}
